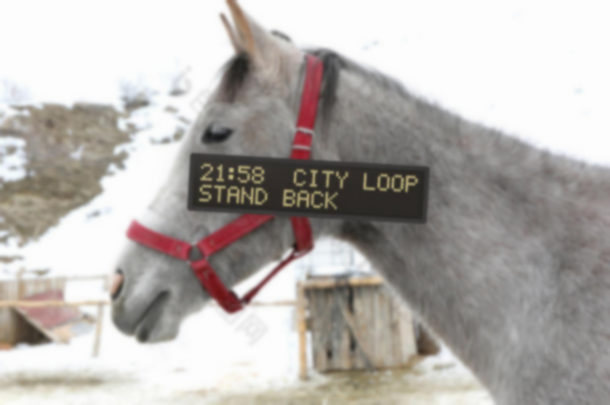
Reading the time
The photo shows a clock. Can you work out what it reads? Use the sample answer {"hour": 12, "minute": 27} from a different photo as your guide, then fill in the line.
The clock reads {"hour": 21, "minute": 58}
